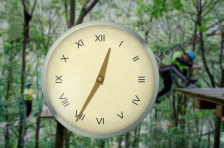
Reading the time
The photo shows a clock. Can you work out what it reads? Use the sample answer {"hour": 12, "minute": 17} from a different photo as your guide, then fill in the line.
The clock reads {"hour": 12, "minute": 35}
